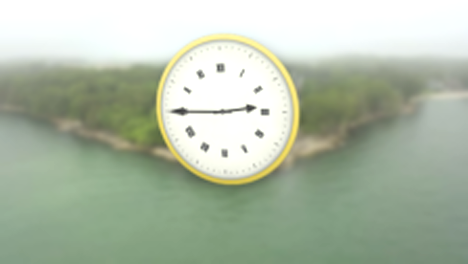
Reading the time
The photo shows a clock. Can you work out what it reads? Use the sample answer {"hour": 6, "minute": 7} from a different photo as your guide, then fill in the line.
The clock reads {"hour": 2, "minute": 45}
